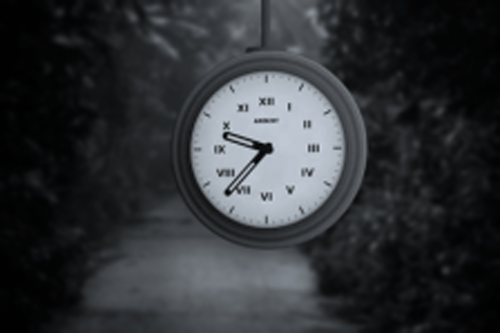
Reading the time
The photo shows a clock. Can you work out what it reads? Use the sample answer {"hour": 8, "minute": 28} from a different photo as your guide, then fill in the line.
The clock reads {"hour": 9, "minute": 37}
